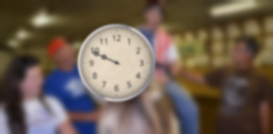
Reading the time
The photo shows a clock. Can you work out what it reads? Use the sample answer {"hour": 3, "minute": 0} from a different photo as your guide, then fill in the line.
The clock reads {"hour": 9, "minute": 49}
